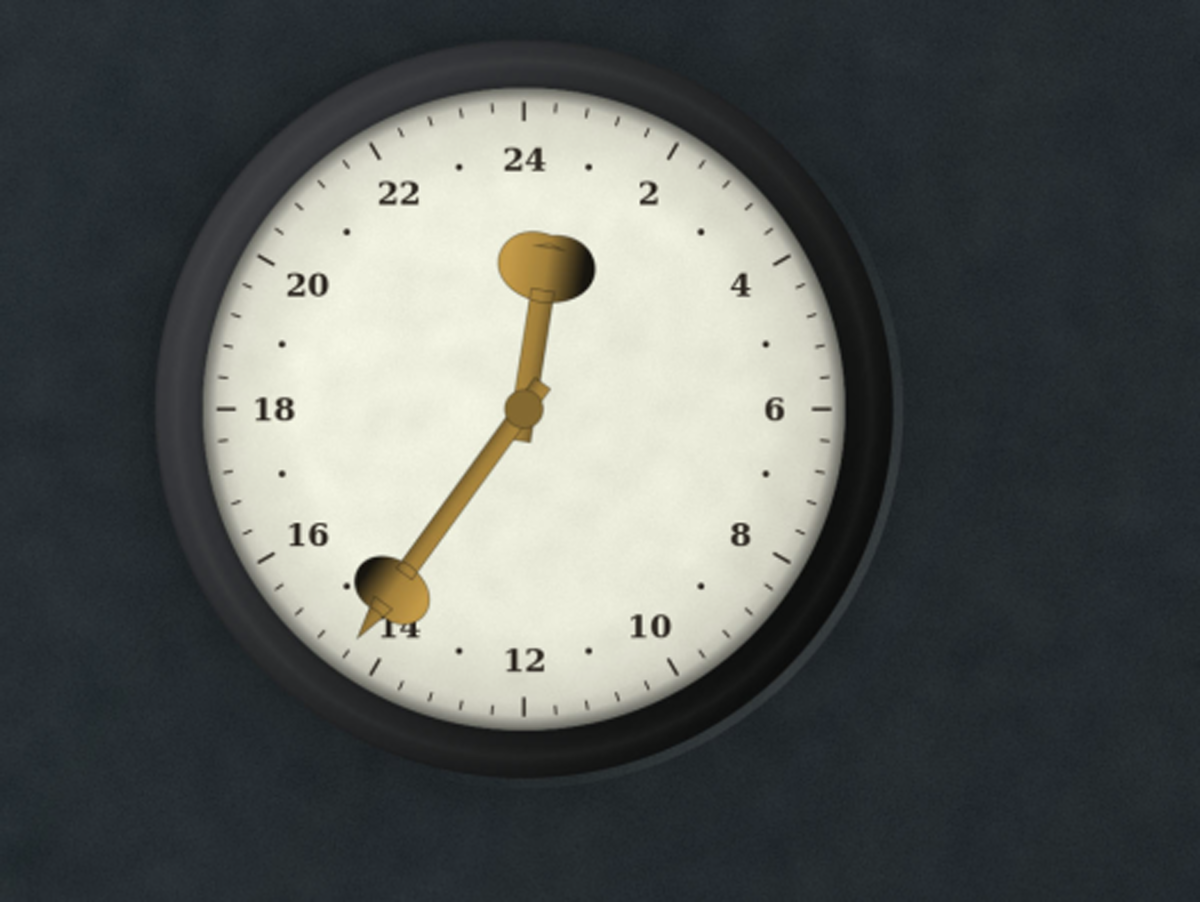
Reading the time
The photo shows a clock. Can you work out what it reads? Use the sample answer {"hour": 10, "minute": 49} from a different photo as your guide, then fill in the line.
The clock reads {"hour": 0, "minute": 36}
